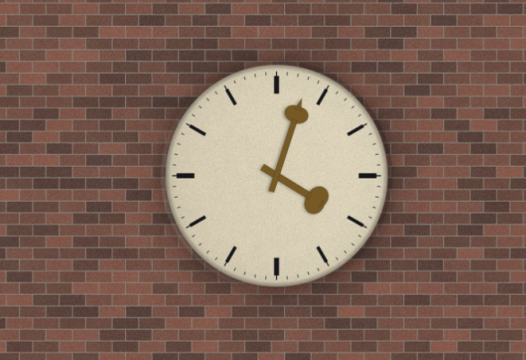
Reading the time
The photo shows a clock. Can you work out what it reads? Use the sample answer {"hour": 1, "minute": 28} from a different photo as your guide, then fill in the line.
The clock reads {"hour": 4, "minute": 3}
